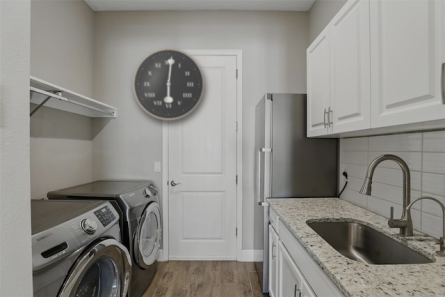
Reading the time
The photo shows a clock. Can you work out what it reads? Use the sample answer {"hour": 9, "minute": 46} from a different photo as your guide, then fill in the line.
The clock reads {"hour": 6, "minute": 1}
